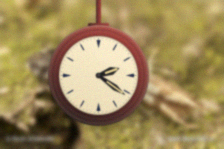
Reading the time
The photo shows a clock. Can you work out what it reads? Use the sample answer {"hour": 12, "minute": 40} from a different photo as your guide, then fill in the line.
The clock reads {"hour": 2, "minute": 21}
